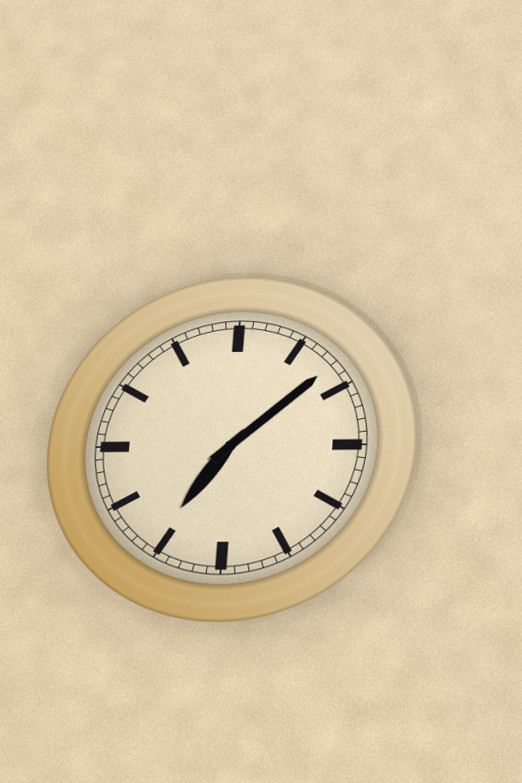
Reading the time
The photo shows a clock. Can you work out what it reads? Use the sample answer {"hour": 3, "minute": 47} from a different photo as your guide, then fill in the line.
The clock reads {"hour": 7, "minute": 8}
